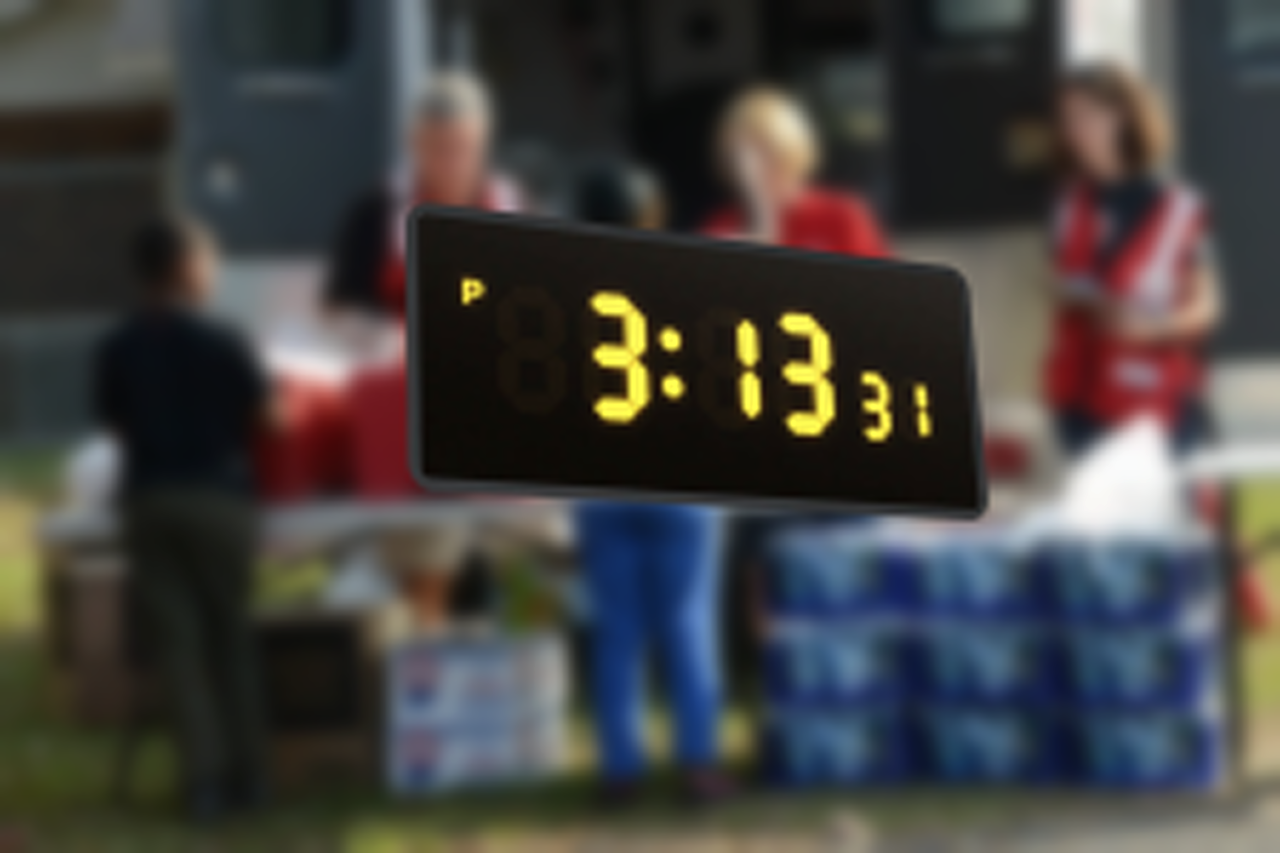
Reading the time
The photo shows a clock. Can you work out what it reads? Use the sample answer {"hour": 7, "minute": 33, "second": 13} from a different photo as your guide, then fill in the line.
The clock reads {"hour": 3, "minute": 13, "second": 31}
